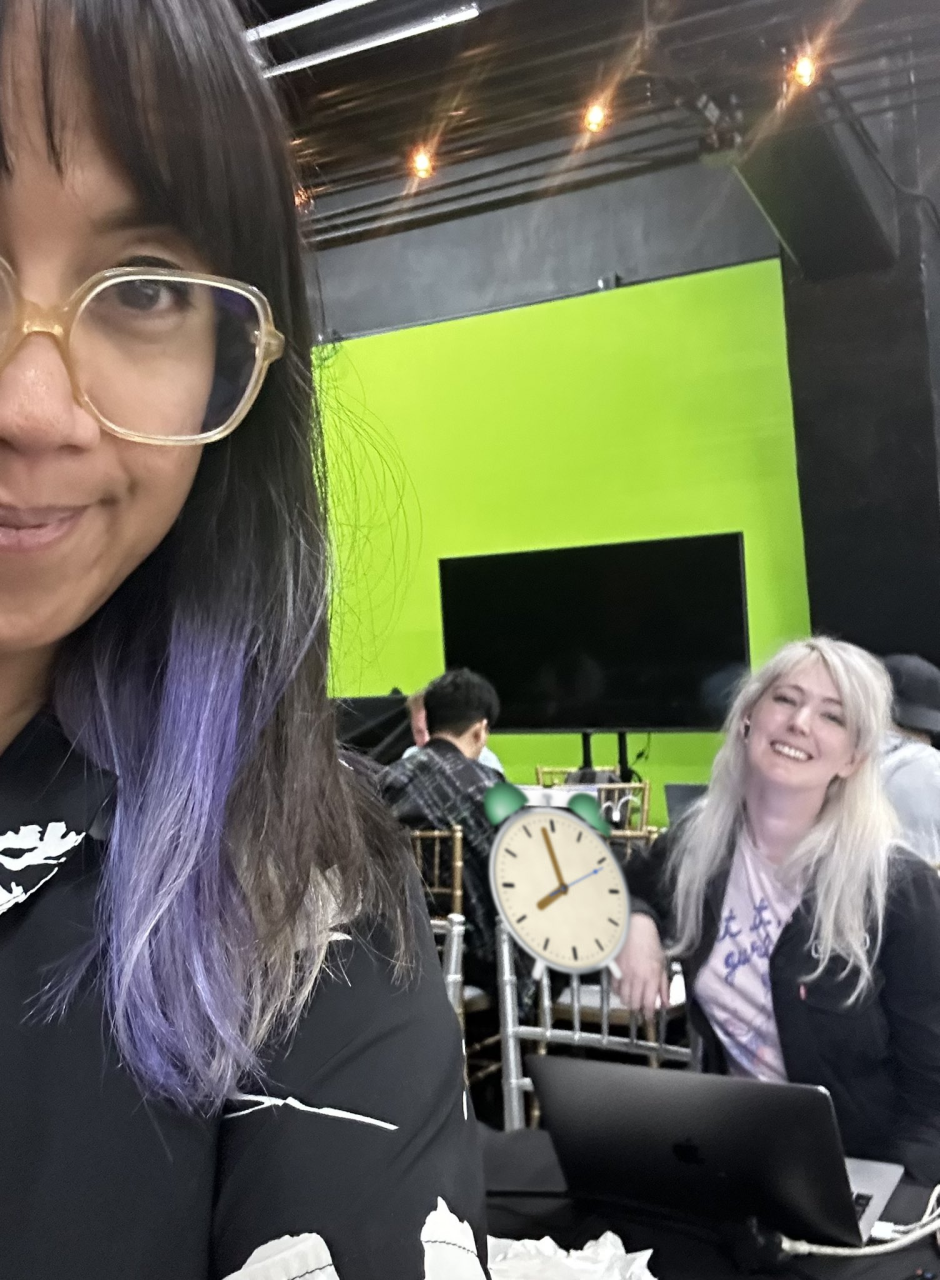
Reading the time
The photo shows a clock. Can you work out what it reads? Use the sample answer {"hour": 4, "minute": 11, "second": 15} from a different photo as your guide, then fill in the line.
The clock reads {"hour": 7, "minute": 58, "second": 11}
